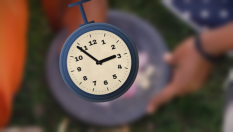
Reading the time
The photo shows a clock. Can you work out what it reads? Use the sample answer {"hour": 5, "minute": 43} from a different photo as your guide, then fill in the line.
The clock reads {"hour": 2, "minute": 54}
